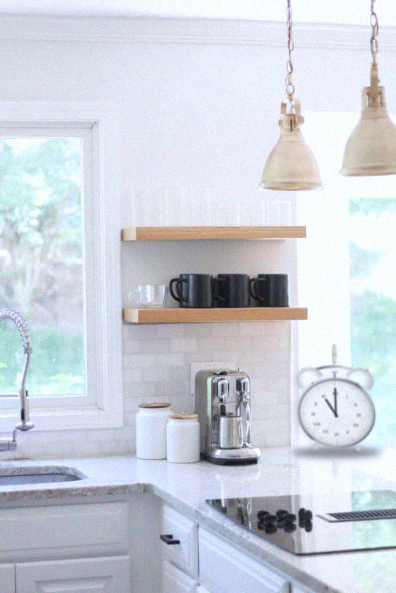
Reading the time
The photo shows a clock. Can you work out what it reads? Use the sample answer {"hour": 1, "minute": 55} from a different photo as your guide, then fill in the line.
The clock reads {"hour": 11, "minute": 0}
